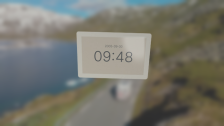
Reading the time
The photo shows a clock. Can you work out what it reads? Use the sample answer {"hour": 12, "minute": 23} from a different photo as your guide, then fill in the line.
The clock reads {"hour": 9, "minute": 48}
